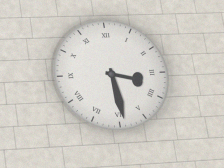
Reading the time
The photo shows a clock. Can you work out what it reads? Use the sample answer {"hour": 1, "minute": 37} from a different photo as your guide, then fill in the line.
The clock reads {"hour": 3, "minute": 29}
